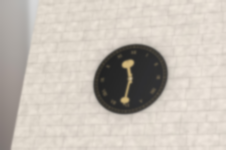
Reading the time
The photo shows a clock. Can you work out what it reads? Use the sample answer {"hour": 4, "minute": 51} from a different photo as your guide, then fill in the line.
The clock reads {"hour": 11, "minute": 31}
